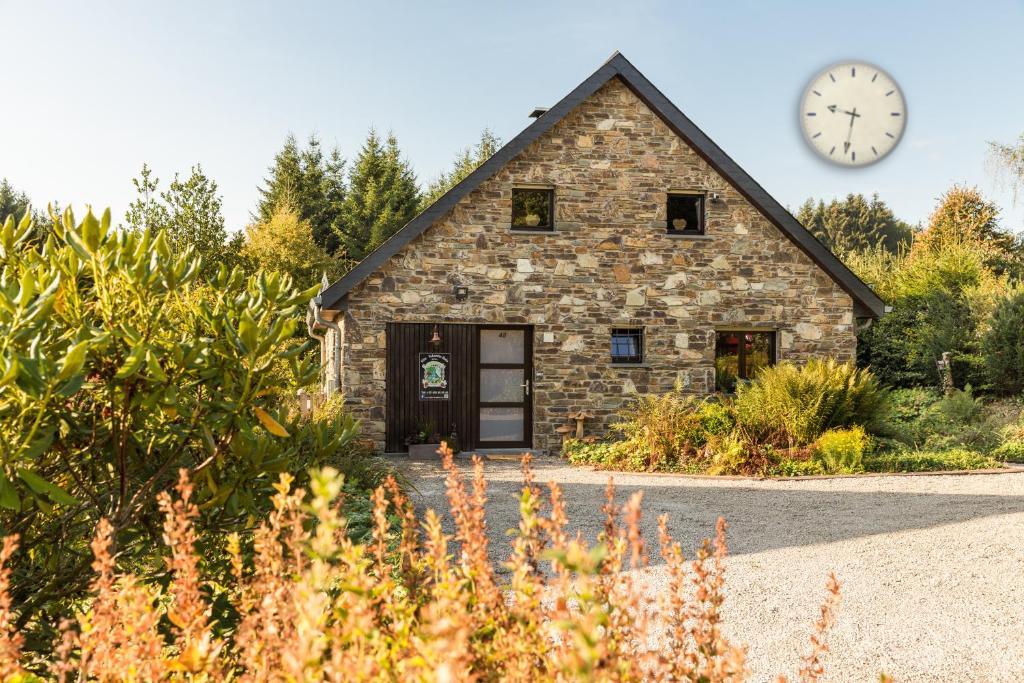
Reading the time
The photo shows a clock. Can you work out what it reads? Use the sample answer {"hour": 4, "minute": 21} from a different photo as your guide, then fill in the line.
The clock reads {"hour": 9, "minute": 32}
